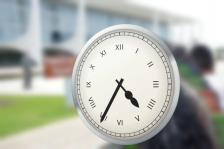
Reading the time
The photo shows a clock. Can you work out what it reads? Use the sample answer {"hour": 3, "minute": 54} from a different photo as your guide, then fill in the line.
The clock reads {"hour": 4, "minute": 35}
